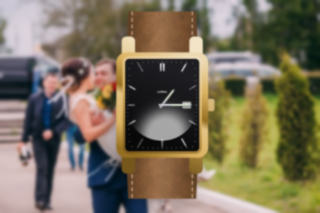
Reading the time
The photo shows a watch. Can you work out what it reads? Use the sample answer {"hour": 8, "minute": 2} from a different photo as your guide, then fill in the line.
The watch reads {"hour": 1, "minute": 15}
